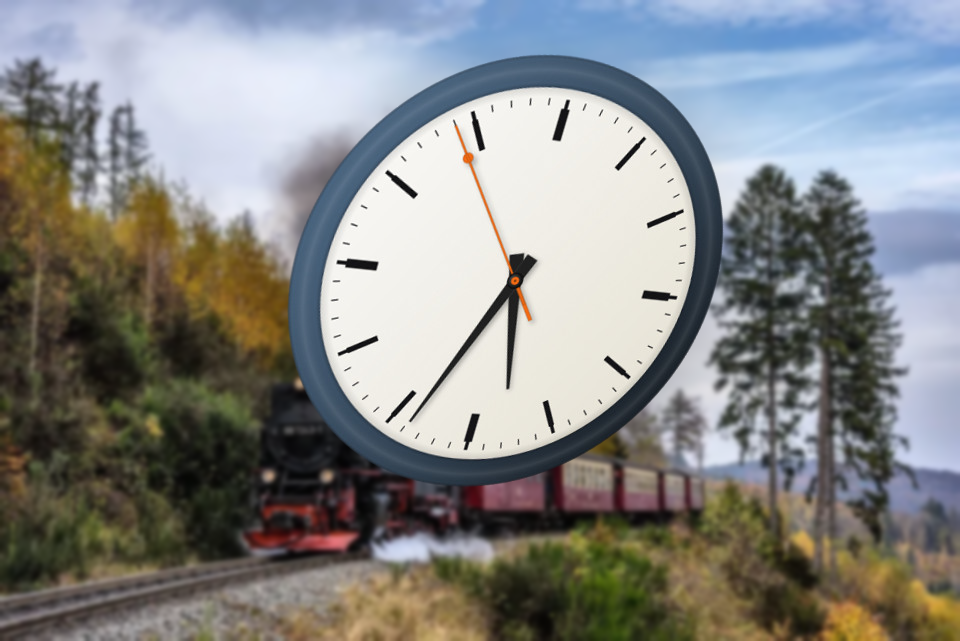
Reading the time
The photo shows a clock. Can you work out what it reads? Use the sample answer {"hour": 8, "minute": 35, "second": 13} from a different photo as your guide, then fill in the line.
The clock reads {"hour": 5, "minute": 33, "second": 54}
